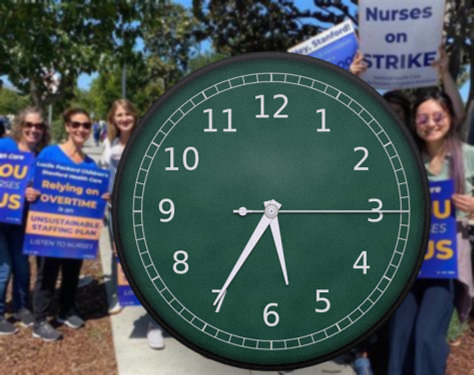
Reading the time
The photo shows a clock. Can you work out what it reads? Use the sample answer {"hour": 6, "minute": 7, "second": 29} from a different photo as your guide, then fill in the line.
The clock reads {"hour": 5, "minute": 35, "second": 15}
